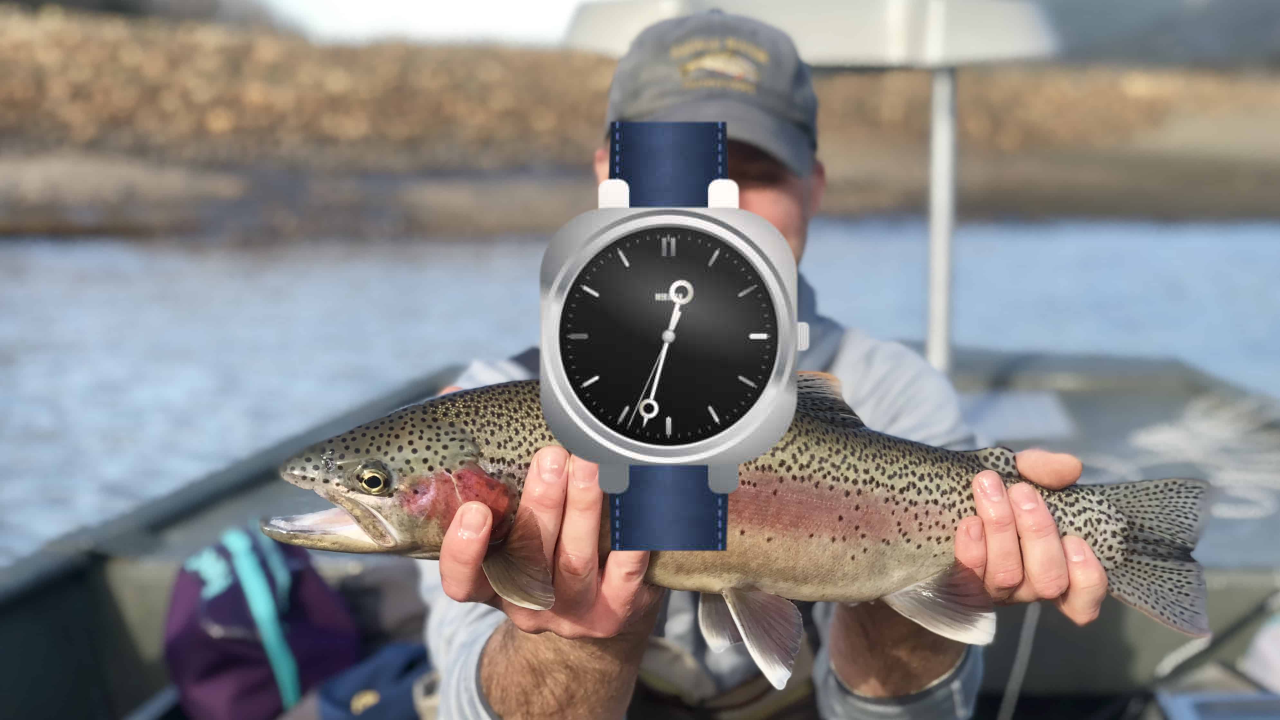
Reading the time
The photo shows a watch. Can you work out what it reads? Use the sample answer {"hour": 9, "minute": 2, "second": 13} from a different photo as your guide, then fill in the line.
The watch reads {"hour": 12, "minute": 32, "second": 34}
